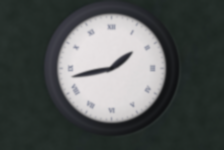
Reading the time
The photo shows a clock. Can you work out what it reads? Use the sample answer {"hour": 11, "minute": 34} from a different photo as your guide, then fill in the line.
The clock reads {"hour": 1, "minute": 43}
